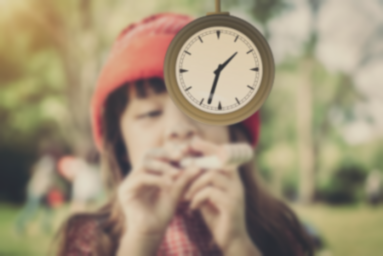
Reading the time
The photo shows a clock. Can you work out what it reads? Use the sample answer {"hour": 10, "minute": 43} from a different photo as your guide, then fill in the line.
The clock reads {"hour": 1, "minute": 33}
